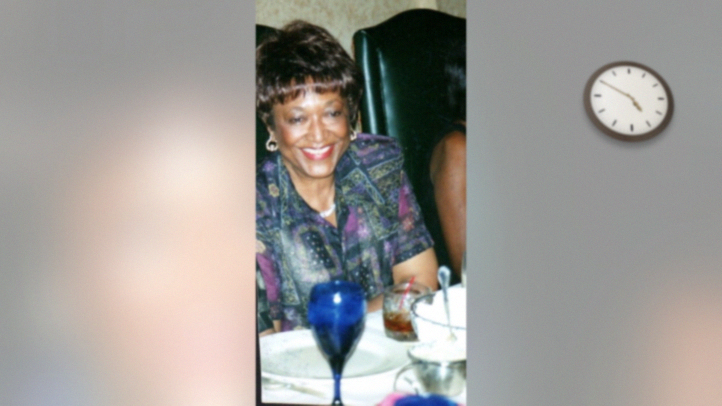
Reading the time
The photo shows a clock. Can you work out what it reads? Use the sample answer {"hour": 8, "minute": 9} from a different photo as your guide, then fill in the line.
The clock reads {"hour": 4, "minute": 50}
